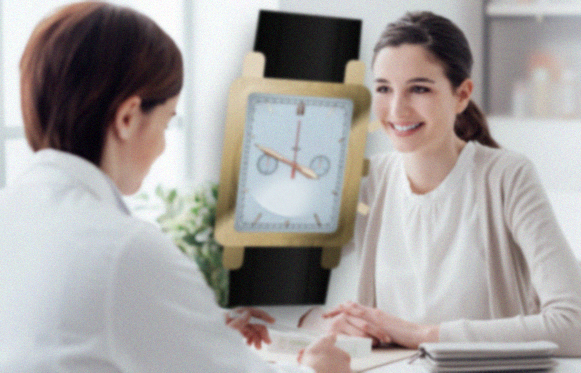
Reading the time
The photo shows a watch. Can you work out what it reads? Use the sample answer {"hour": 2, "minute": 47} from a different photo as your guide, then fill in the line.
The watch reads {"hour": 3, "minute": 49}
